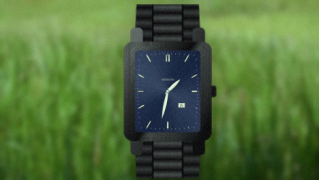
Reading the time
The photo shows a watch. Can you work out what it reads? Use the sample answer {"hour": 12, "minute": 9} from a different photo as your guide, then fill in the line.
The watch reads {"hour": 1, "minute": 32}
